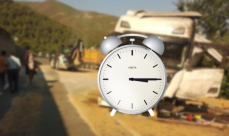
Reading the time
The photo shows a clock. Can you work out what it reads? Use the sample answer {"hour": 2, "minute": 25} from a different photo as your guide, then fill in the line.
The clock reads {"hour": 3, "minute": 15}
